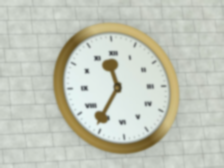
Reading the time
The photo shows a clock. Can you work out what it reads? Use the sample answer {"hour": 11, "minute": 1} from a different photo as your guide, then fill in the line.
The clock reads {"hour": 11, "minute": 36}
